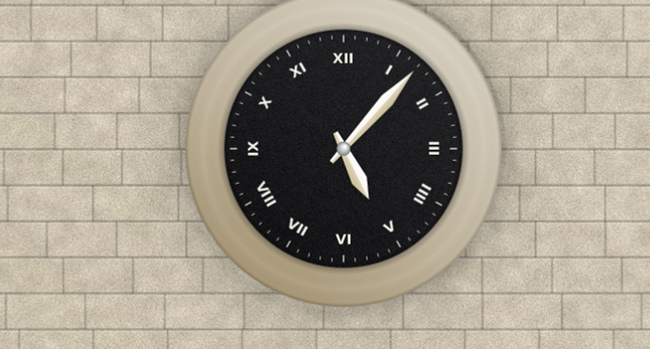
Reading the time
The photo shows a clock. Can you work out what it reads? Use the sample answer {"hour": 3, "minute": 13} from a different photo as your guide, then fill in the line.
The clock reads {"hour": 5, "minute": 7}
